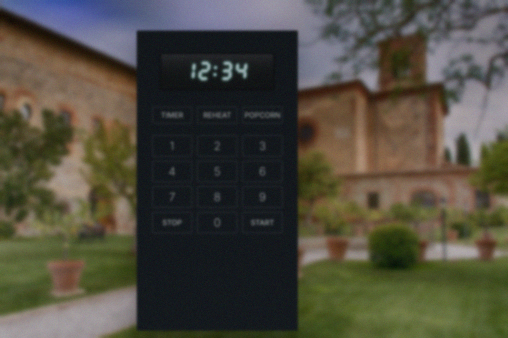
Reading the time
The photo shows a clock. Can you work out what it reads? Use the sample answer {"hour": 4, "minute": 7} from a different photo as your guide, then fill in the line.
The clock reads {"hour": 12, "minute": 34}
